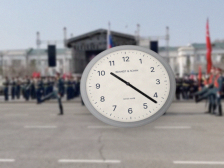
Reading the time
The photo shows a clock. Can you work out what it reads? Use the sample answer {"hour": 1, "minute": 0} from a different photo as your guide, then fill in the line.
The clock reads {"hour": 10, "minute": 22}
